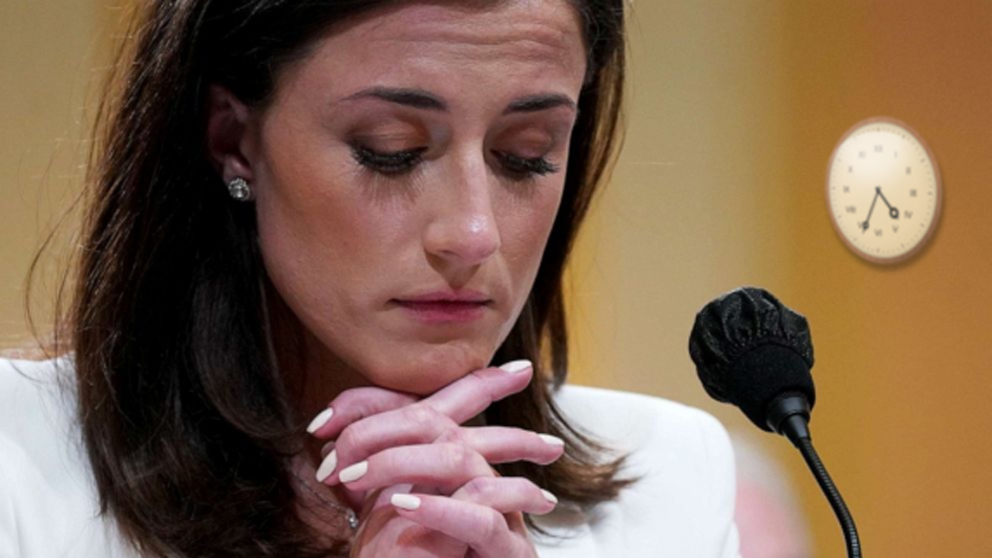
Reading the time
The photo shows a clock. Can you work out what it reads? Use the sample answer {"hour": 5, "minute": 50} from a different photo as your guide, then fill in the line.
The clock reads {"hour": 4, "minute": 34}
